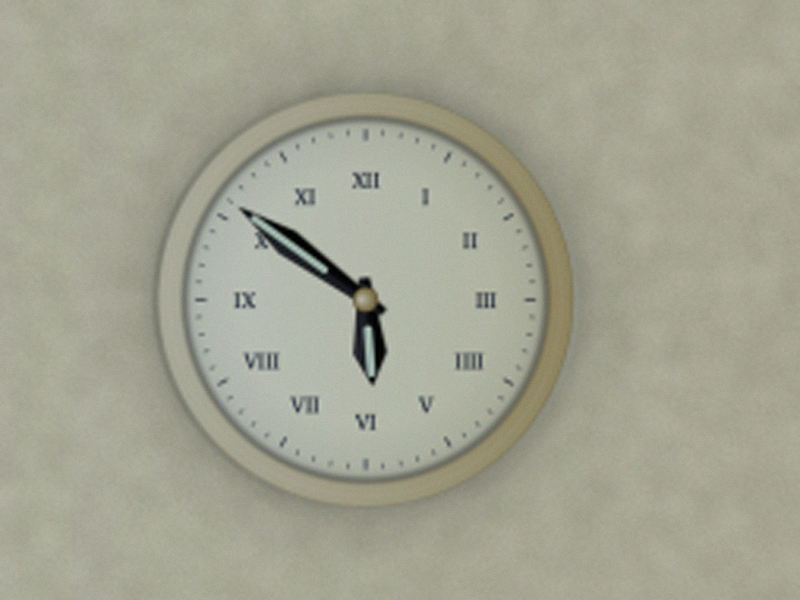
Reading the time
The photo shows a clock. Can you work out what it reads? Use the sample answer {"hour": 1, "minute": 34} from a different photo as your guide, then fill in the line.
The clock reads {"hour": 5, "minute": 51}
